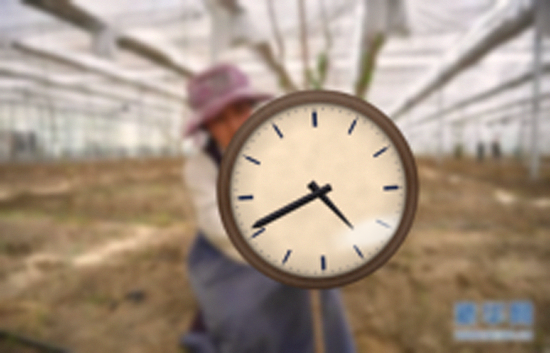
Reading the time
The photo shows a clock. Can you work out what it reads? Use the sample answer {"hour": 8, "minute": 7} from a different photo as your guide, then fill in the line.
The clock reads {"hour": 4, "minute": 41}
